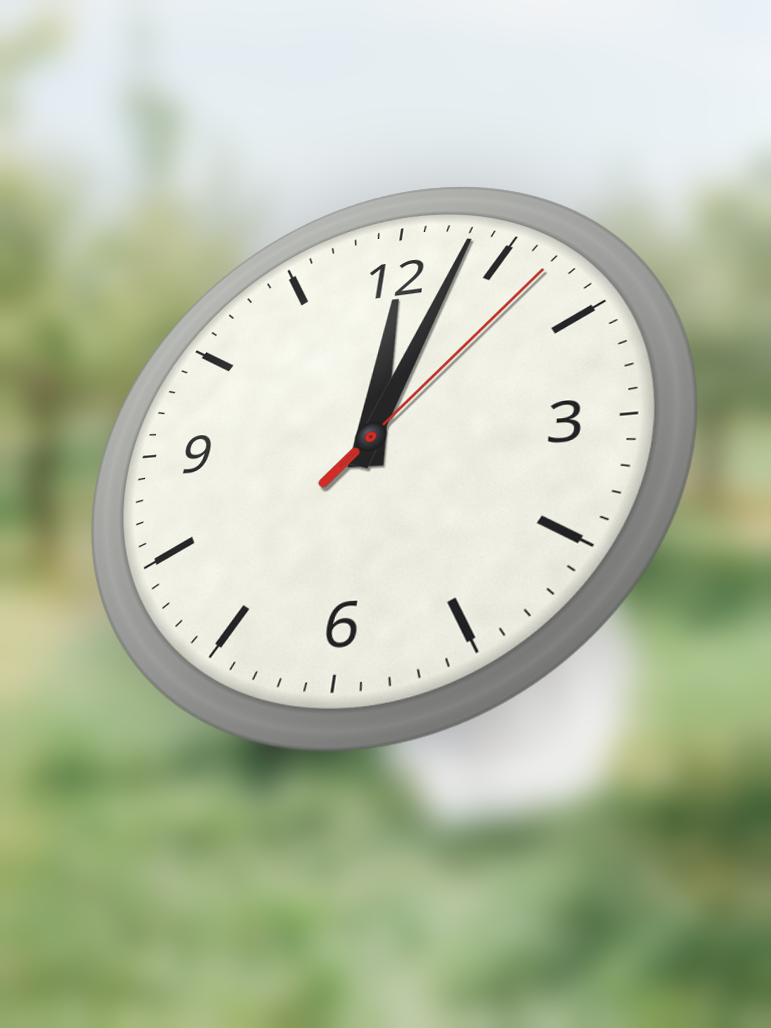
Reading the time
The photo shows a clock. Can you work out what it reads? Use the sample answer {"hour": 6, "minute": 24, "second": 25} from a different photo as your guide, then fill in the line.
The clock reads {"hour": 12, "minute": 3, "second": 7}
